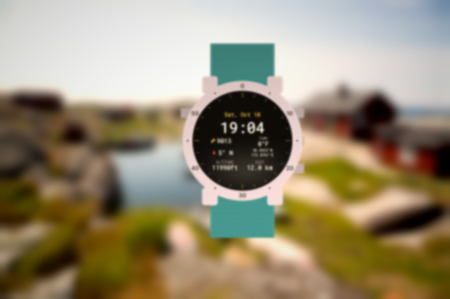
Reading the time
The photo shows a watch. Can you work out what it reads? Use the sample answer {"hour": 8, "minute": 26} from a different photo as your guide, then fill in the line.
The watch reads {"hour": 19, "minute": 4}
